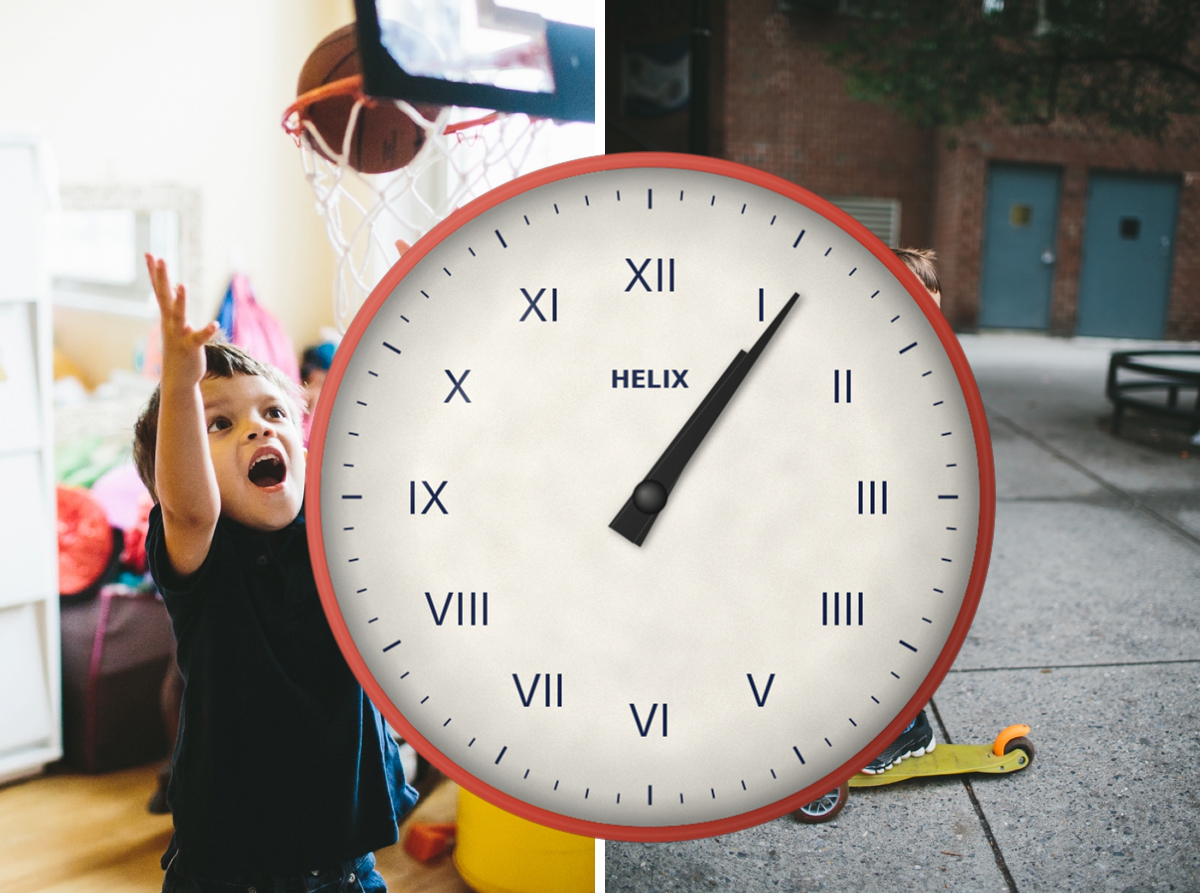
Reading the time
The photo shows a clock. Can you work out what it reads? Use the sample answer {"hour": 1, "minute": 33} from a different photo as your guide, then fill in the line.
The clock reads {"hour": 1, "minute": 6}
